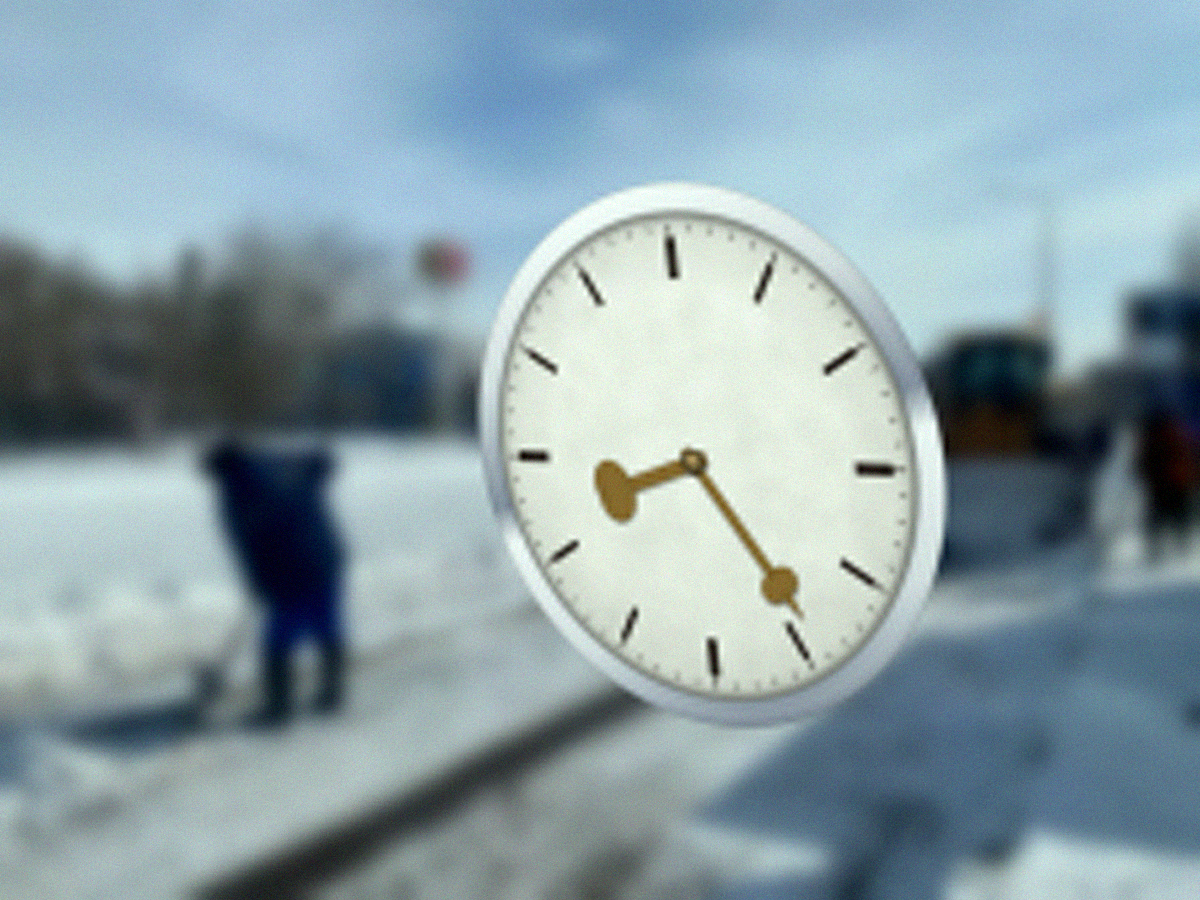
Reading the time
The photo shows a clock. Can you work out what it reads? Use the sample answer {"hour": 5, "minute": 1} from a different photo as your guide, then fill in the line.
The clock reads {"hour": 8, "minute": 24}
